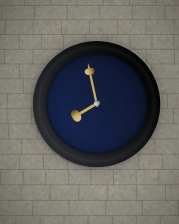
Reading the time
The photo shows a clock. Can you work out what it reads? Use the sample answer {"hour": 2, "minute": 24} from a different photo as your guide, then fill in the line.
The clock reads {"hour": 7, "minute": 58}
